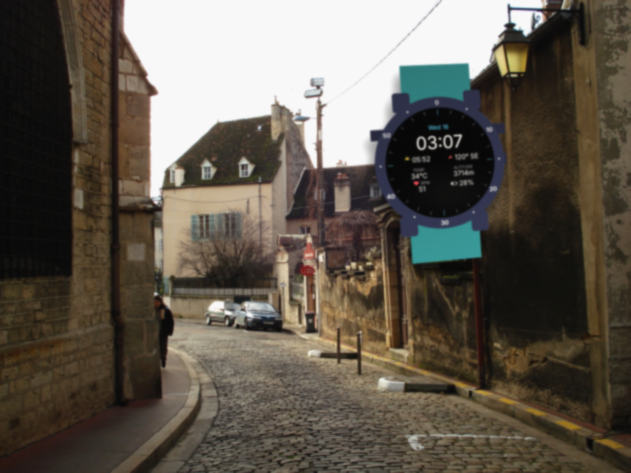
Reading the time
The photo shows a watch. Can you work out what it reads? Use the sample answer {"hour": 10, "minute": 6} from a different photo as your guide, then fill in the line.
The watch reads {"hour": 3, "minute": 7}
